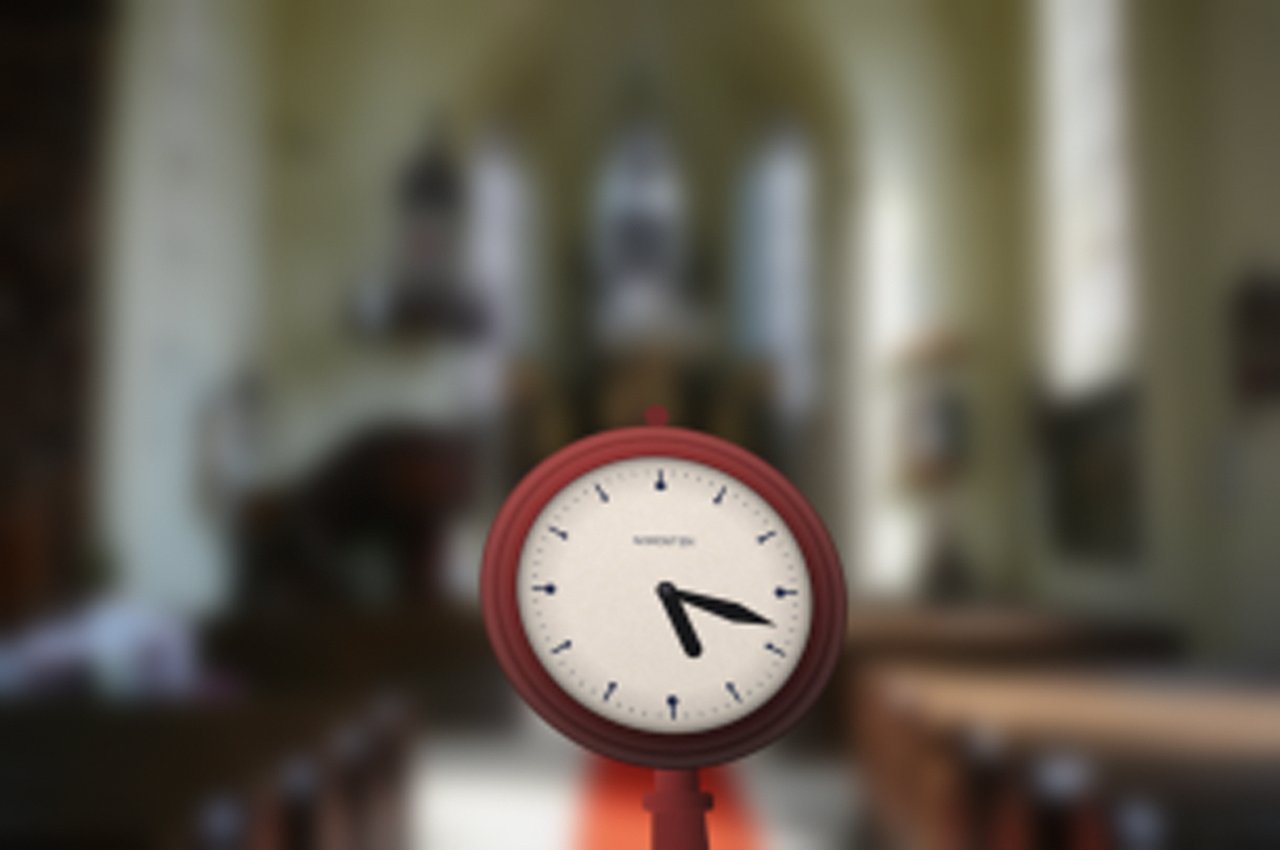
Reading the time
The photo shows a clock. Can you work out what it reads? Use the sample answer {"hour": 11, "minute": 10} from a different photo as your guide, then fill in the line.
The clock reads {"hour": 5, "minute": 18}
